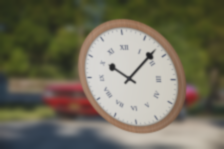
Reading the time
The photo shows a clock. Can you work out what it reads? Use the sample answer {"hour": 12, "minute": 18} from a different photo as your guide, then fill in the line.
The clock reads {"hour": 10, "minute": 8}
